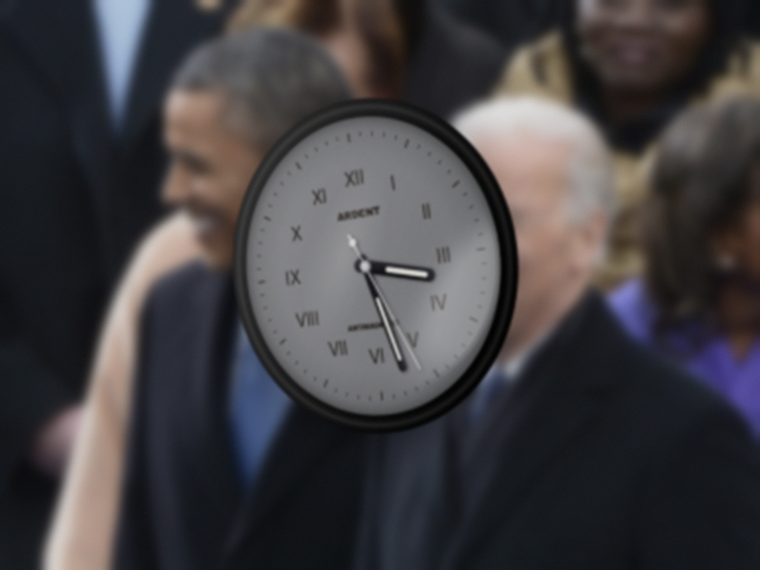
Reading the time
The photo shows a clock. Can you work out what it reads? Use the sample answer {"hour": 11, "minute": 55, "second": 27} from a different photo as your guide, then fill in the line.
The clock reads {"hour": 3, "minute": 27, "second": 26}
